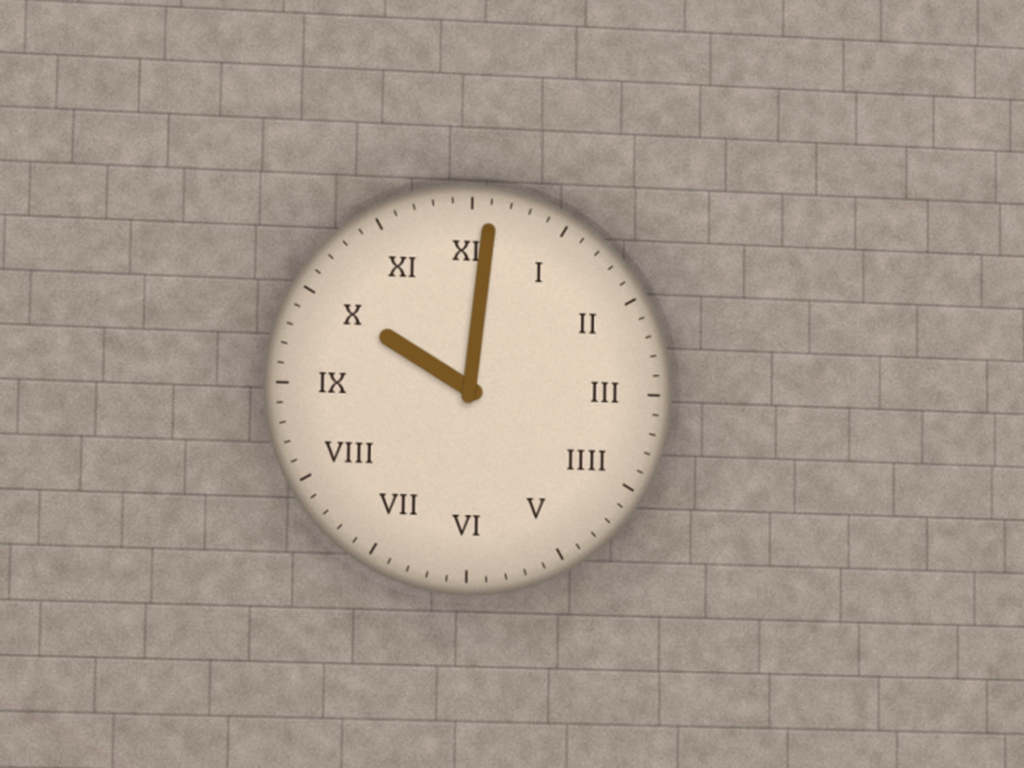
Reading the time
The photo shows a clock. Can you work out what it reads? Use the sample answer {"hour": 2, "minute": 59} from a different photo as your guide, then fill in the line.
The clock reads {"hour": 10, "minute": 1}
